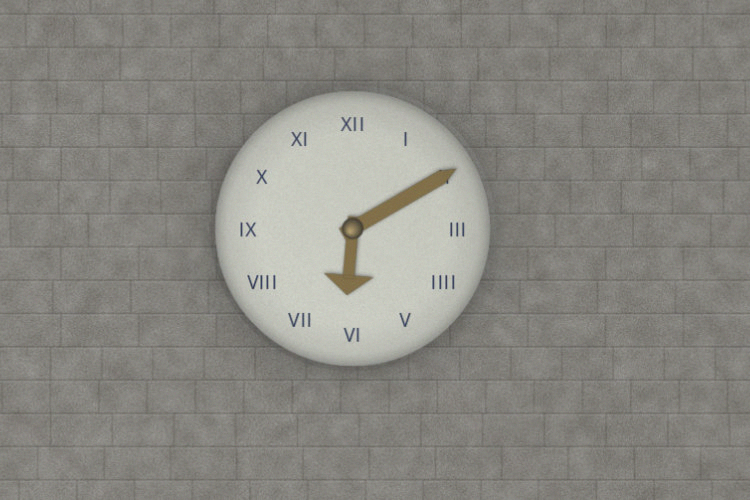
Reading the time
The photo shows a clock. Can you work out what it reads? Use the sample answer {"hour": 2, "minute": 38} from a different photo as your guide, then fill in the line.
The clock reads {"hour": 6, "minute": 10}
